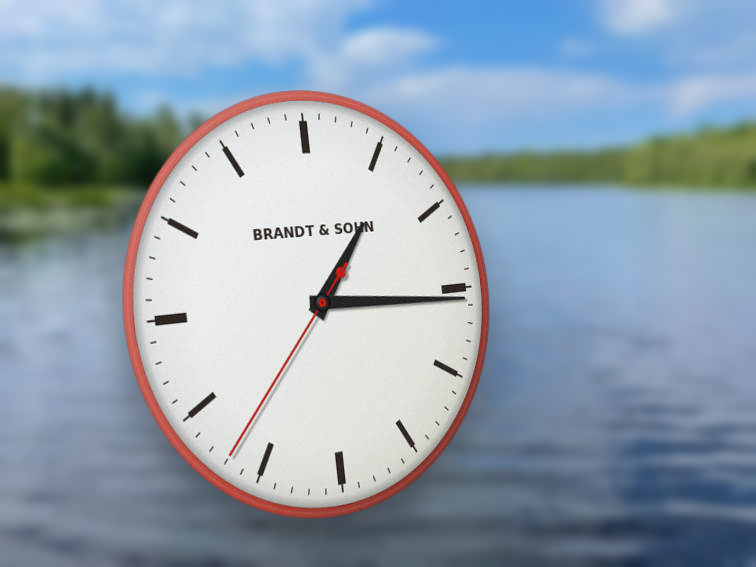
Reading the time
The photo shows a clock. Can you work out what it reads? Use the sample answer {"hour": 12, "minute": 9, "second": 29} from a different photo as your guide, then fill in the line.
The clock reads {"hour": 1, "minute": 15, "second": 37}
